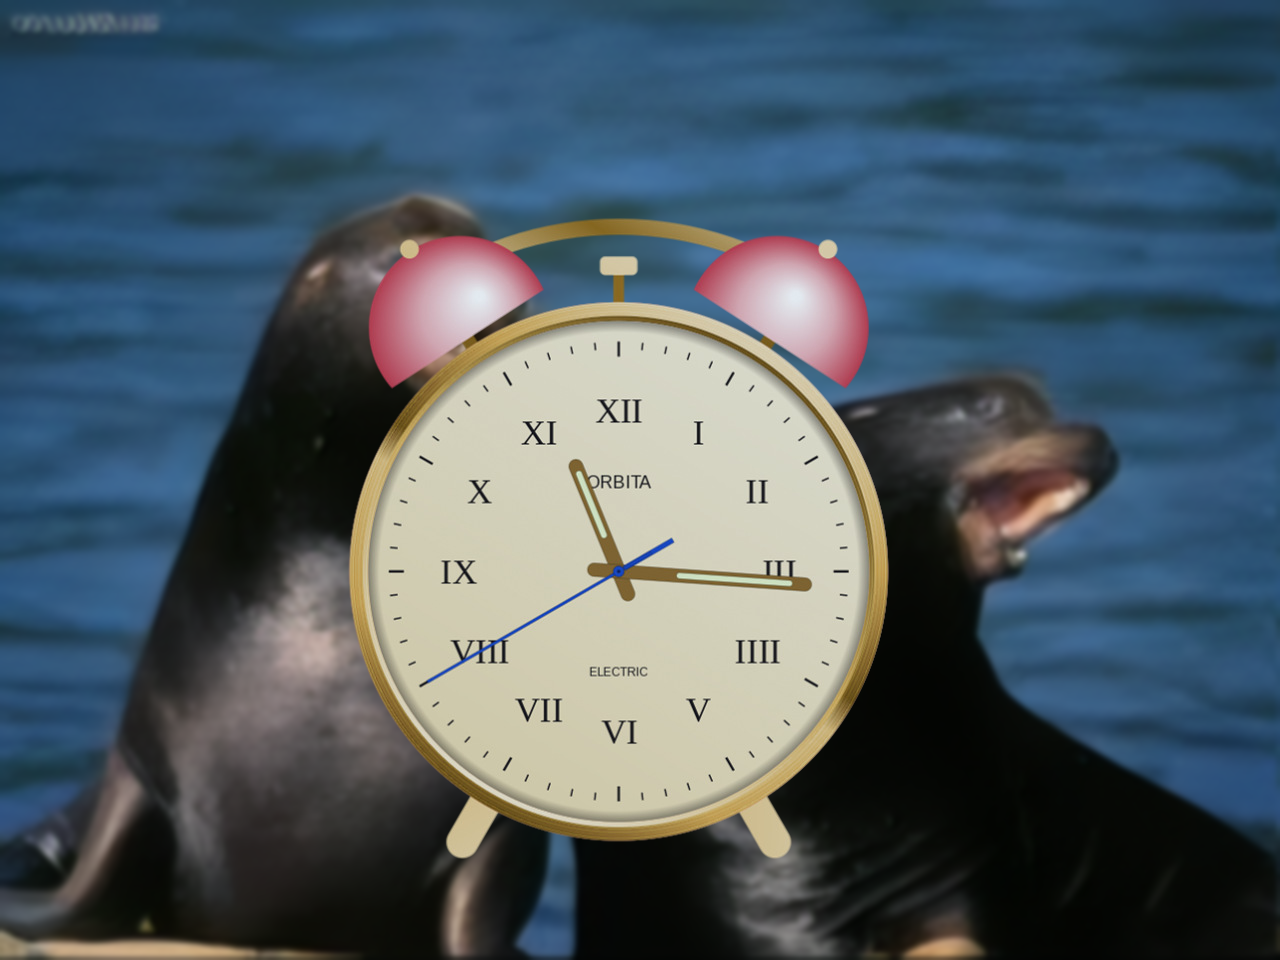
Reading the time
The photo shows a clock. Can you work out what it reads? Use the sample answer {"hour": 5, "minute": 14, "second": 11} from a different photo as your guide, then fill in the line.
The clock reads {"hour": 11, "minute": 15, "second": 40}
